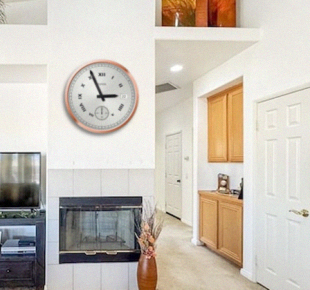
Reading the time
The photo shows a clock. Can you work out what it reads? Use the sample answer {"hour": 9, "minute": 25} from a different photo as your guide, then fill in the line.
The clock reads {"hour": 2, "minute": 56}
